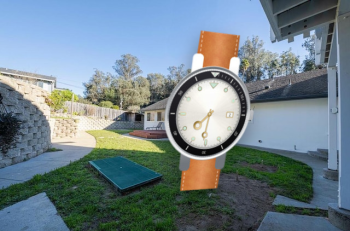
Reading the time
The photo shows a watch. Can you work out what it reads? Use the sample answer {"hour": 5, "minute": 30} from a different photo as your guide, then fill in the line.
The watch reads {"hour": 7, "minute": 31}
